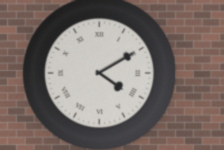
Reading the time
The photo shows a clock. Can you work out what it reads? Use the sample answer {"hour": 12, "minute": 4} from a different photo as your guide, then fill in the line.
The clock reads {"hour": 4, "minute": 10}
